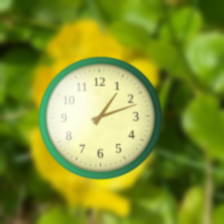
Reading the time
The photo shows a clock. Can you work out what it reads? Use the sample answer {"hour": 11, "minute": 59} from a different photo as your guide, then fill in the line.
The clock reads {"hour": 1, "minute": 12}
